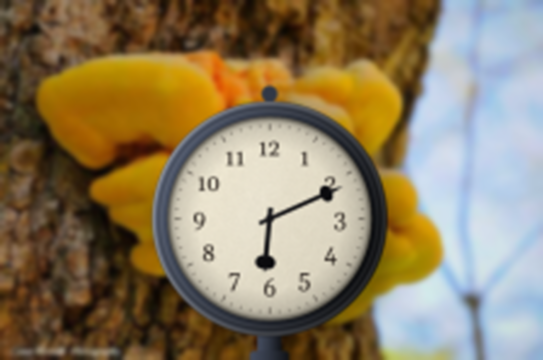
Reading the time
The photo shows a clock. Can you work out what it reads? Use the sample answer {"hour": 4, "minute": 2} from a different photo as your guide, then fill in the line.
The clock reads {"hour": 6, "minute": 11}
